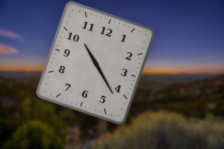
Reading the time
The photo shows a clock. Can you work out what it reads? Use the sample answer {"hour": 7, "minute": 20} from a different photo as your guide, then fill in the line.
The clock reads {"hour": 10, "minute": 22}
